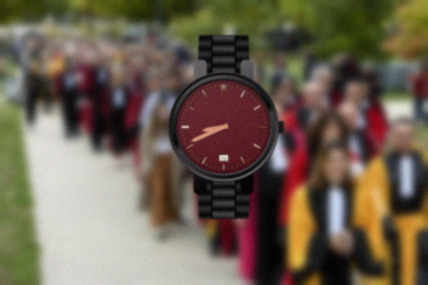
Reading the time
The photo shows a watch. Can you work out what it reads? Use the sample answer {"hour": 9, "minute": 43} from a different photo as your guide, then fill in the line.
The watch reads {"hour": 8, "minute": 41}
